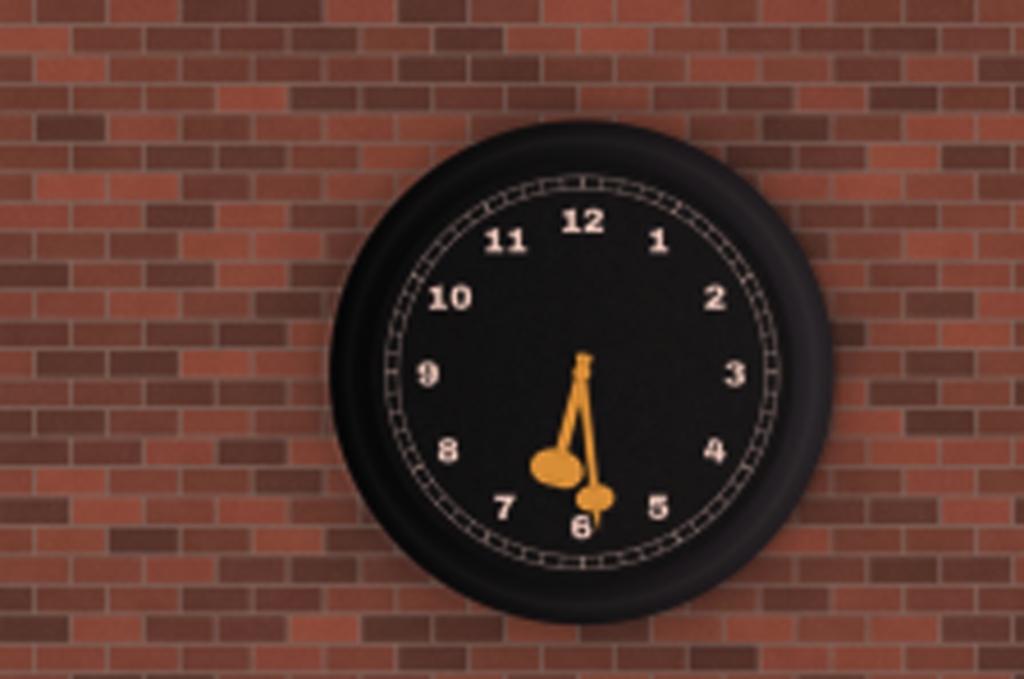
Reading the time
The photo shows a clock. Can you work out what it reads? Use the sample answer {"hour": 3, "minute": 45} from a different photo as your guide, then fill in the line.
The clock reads {"hour": 6, "minute": 29}
